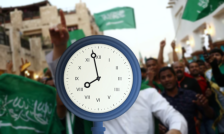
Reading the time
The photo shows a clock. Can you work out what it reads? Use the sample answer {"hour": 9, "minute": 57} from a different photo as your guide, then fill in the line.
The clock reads {"hour": 7, "minute": 58}
